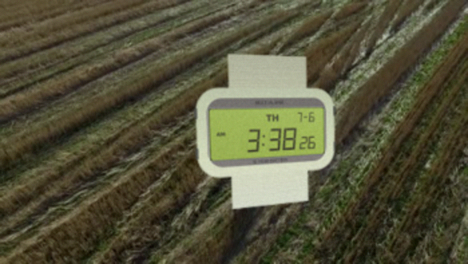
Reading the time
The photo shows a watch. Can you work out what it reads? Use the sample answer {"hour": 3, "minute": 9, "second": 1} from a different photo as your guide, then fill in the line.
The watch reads {"hour": 3, "minute": 38, "second": 26}
